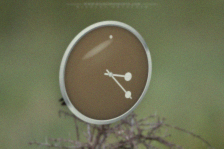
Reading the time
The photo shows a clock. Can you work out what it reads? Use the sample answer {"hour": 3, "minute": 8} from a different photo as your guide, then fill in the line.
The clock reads {"hour": 3, "minute": 23}
